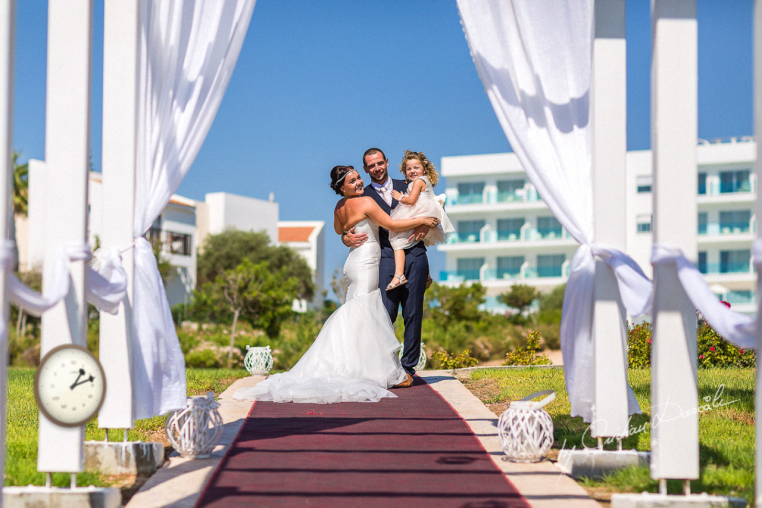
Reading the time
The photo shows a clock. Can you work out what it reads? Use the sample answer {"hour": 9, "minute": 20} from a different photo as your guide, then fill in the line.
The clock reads {"hour": 1, "minute": 12}
